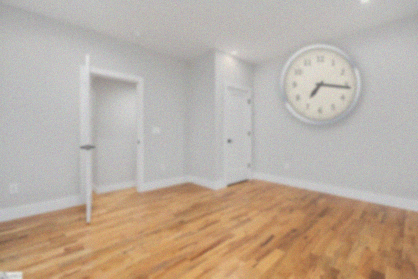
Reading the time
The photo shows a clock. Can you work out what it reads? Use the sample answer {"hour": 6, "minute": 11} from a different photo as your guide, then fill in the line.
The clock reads {"hour": 7, "minute": 16}
